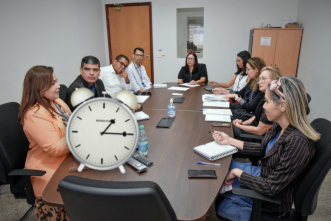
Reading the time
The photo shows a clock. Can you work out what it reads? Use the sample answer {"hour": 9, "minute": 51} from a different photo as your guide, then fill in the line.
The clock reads {"hour": 1, "minute": 15}
